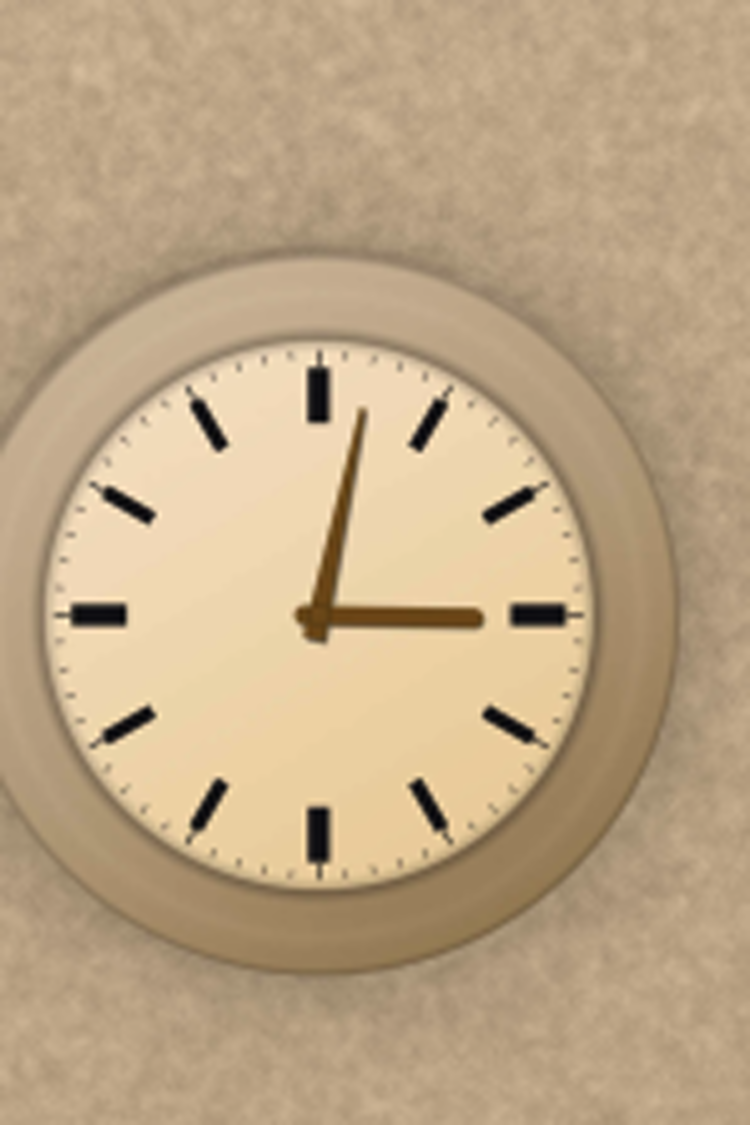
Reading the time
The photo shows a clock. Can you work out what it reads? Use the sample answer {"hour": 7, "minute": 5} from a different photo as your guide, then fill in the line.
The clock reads {"hour": 3, "minute": 2}
